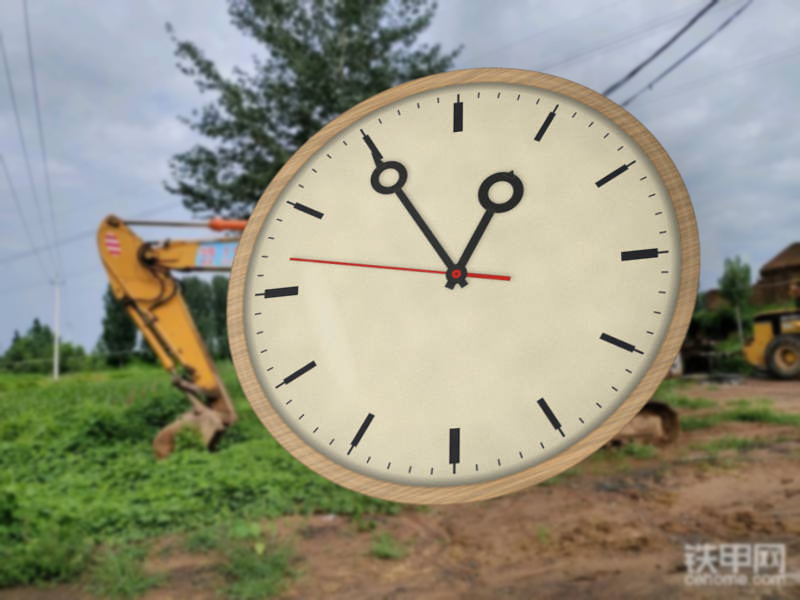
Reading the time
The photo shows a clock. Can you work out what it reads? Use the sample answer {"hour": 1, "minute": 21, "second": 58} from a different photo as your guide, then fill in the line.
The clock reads {"hour": 12, "minute": 54, "second": 47}
